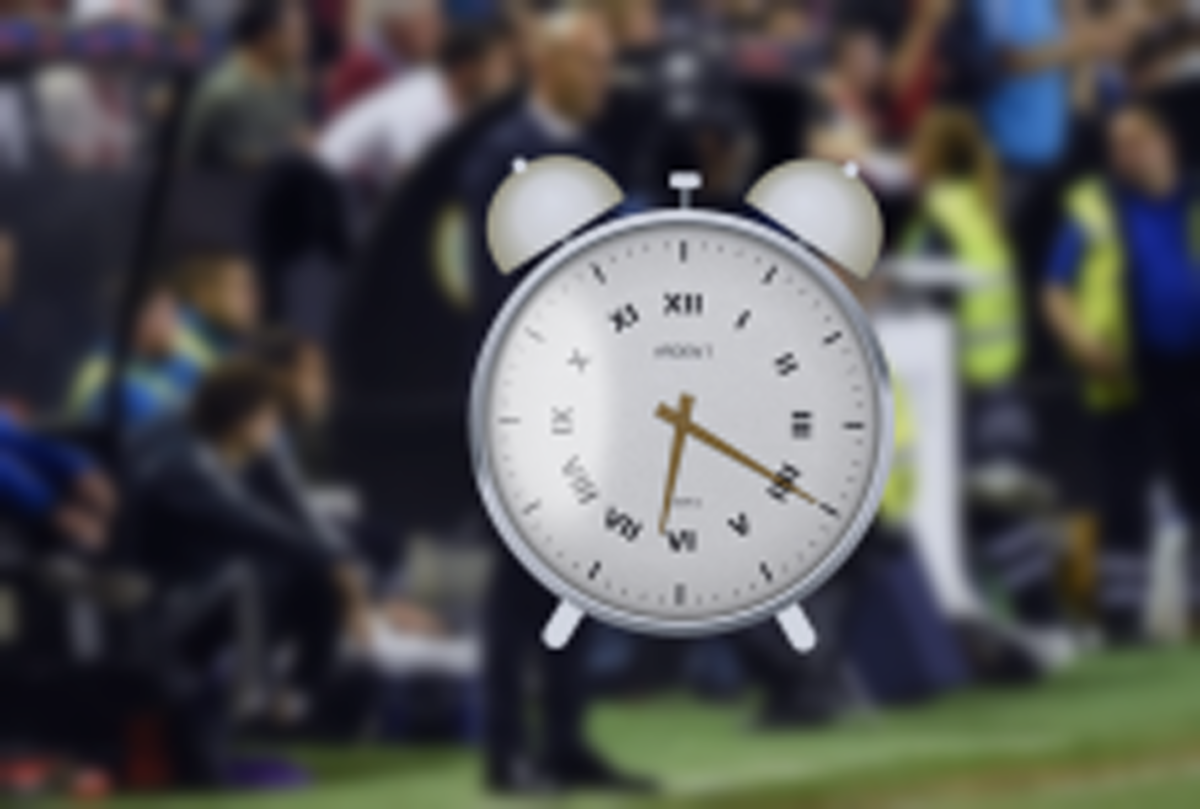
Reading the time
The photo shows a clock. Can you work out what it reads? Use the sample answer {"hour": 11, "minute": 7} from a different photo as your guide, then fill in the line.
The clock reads {"hour": 6, "minute": 20}
